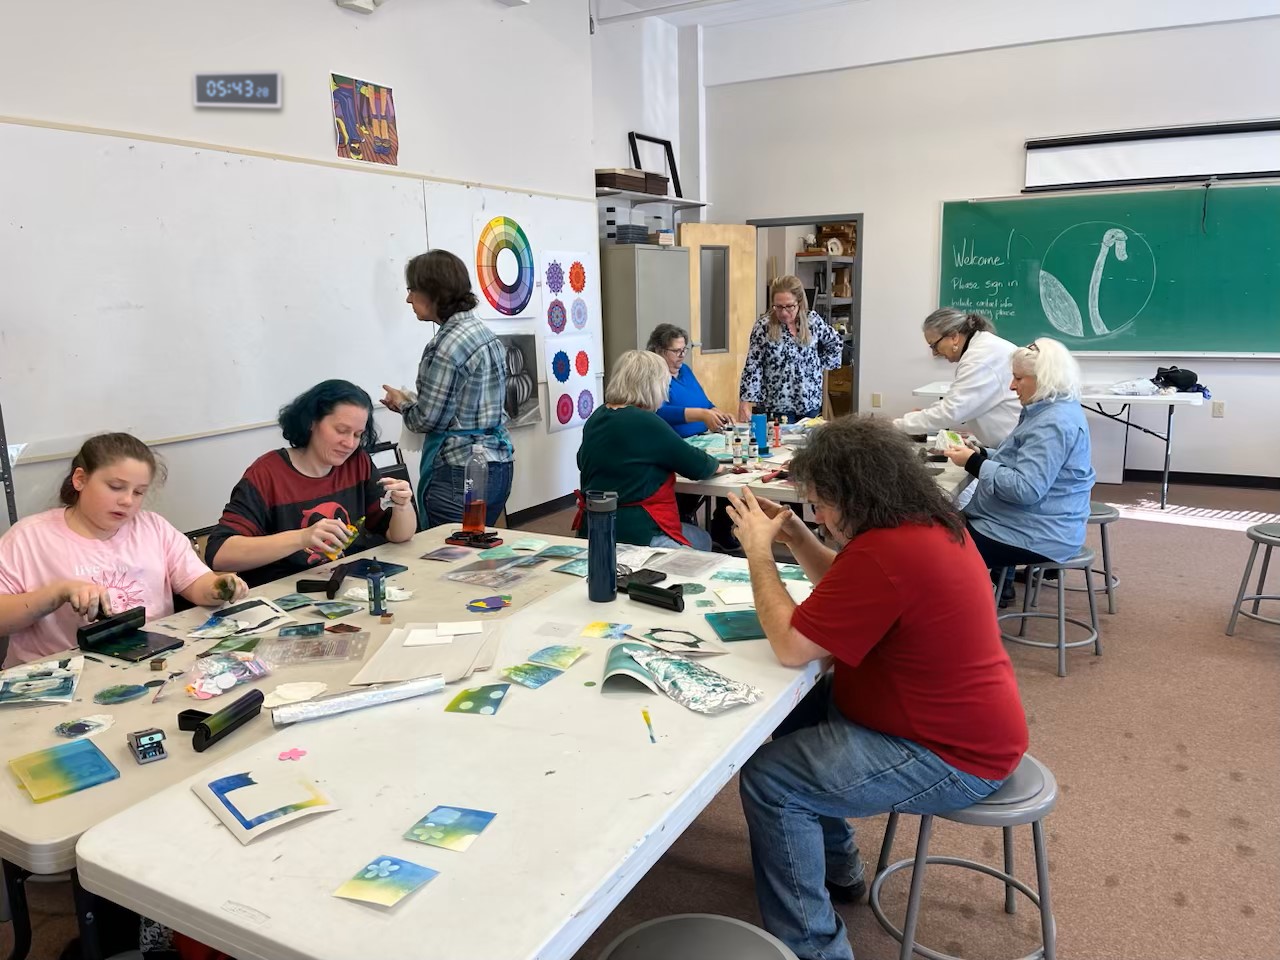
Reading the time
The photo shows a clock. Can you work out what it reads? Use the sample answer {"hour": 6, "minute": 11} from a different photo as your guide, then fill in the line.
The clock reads {"hour": 5, "minute": 43}
